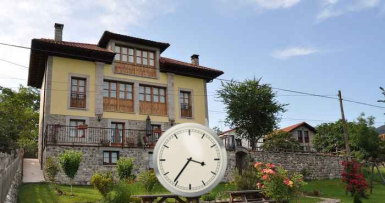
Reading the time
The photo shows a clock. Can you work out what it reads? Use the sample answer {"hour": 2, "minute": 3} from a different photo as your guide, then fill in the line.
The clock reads {"hour": 3, "minute": 36}
